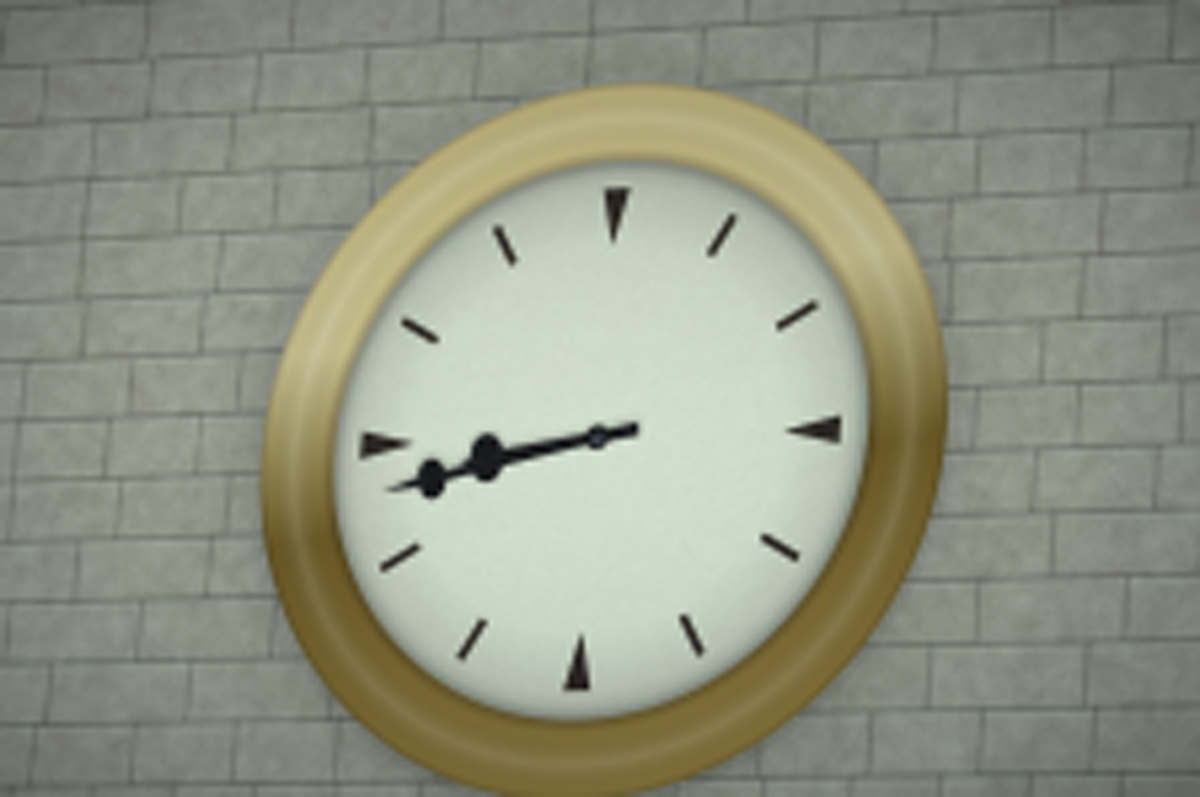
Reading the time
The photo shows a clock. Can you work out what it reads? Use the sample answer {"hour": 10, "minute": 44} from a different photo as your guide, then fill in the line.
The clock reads {"hour": 8, "minute": 43}
